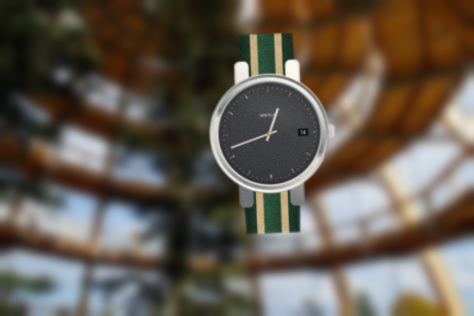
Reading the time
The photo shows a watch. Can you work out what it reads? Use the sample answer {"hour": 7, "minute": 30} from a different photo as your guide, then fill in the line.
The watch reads {"hour": 12, "minute": 42}
